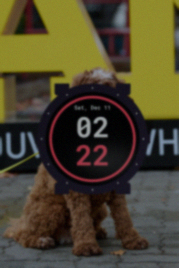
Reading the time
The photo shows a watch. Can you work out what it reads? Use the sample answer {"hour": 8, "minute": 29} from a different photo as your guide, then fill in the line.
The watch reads {"hour": 2, "minute": 22}
